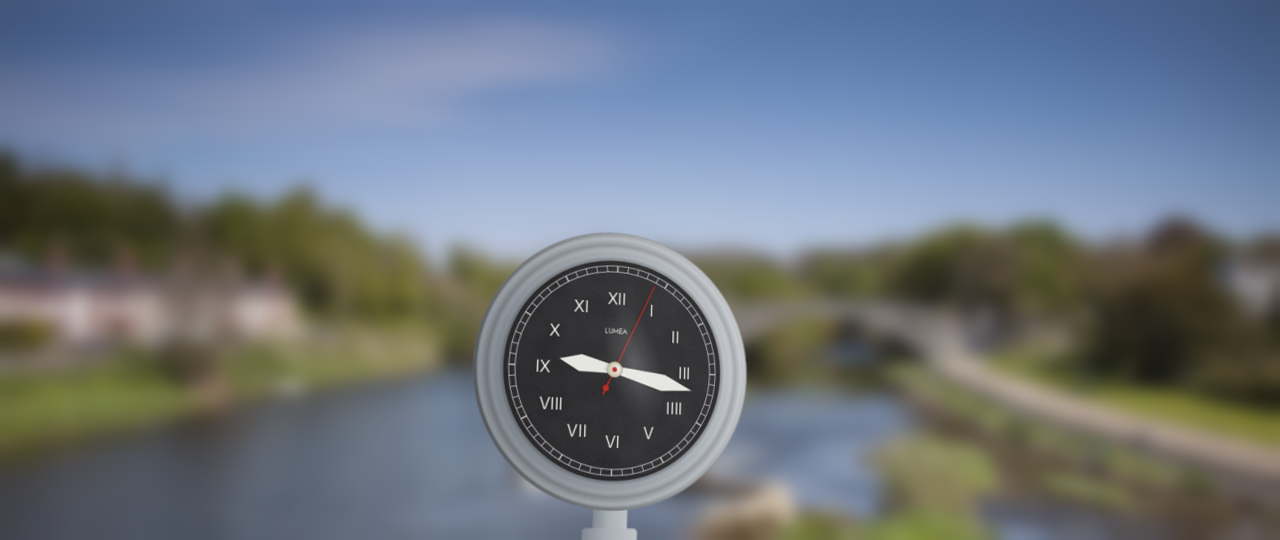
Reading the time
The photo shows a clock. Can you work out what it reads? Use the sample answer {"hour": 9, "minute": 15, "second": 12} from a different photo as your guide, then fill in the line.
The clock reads {"hour": 9, "minute": 17, "second": 4}
